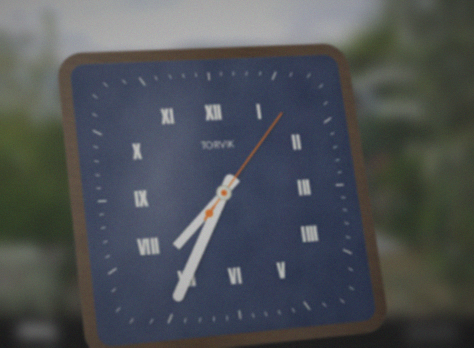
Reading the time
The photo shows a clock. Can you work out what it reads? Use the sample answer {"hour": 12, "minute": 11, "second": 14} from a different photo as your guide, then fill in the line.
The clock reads {"hour": 7, "minute": 35, "second": 7}
